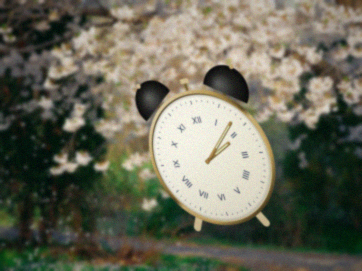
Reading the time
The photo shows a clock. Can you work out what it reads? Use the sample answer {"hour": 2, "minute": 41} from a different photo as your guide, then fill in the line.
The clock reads {"hour": 2, "minute": 8}
